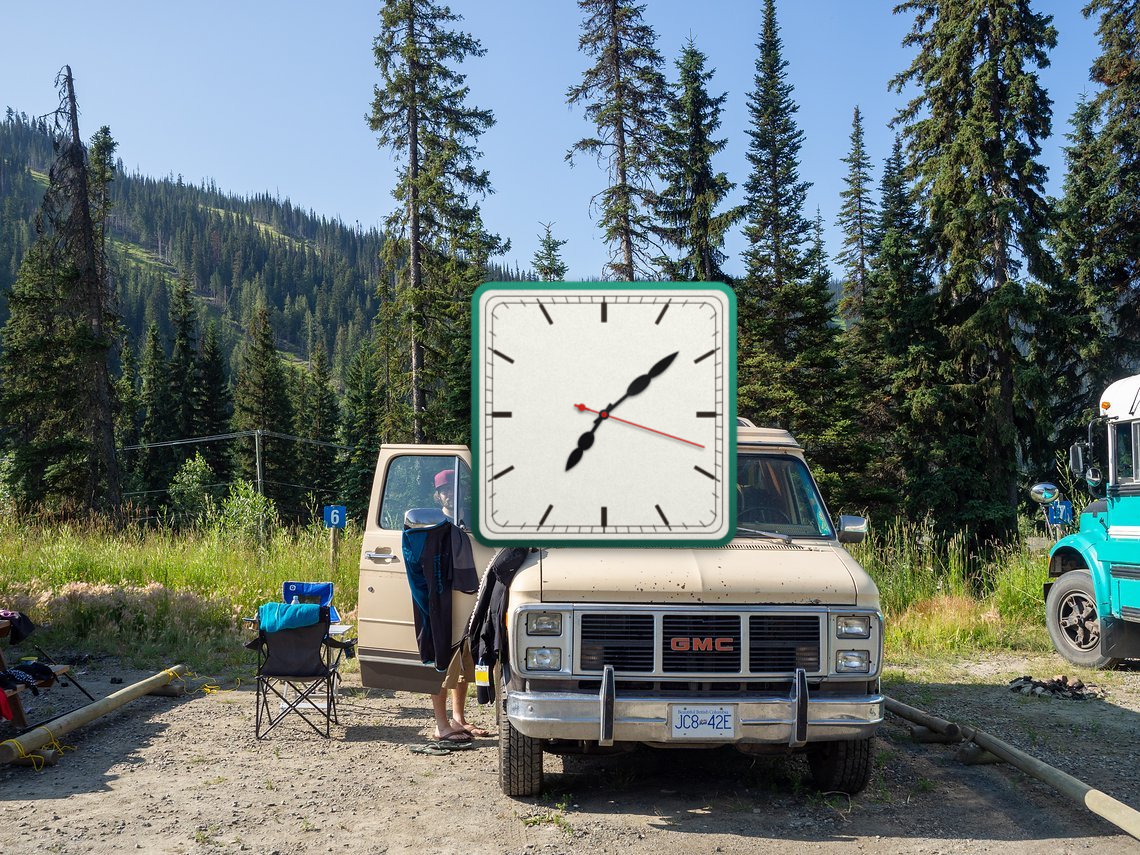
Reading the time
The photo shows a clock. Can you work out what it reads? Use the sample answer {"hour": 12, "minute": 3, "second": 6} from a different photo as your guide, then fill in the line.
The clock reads {"hour": 7, "minute": 8, "second": 18}
